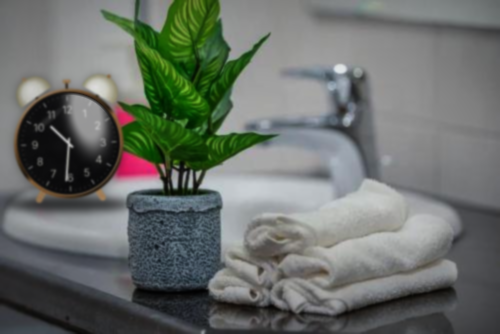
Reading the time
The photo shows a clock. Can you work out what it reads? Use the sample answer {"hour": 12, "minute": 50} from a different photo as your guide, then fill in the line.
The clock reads {"hour": 10, "minute": 31}
